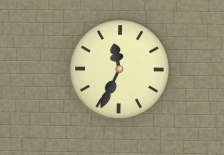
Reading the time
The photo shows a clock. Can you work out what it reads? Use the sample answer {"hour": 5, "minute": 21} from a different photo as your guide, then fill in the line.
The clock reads {"hour": 11, "minute": 34}
